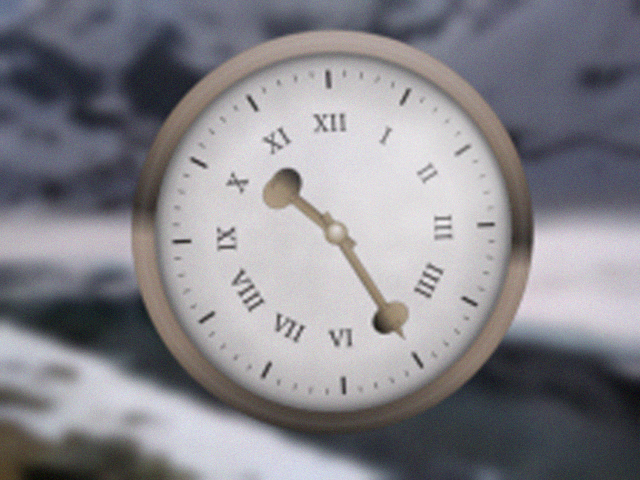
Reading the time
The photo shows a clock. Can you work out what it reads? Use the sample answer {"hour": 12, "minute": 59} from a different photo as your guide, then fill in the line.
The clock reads {"hour": 10, "minute": 25}
